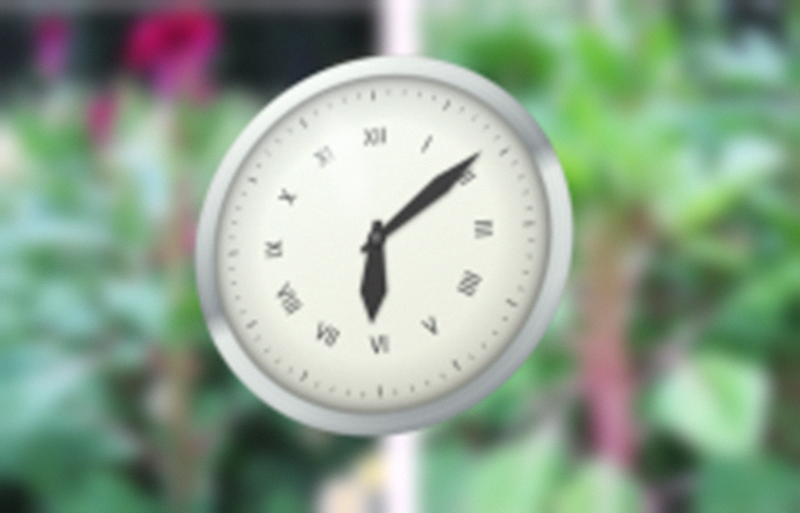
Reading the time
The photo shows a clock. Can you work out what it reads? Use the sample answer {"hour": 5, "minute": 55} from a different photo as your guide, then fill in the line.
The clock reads {"hour": 6, "minute": 9}
